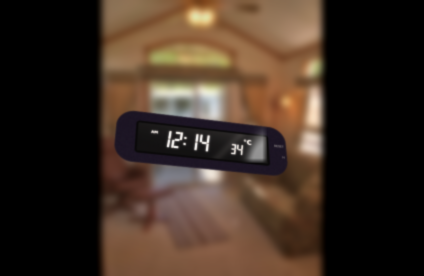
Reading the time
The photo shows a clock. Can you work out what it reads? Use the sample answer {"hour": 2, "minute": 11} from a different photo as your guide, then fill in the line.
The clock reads {"hour": 12, "minute": 14}
